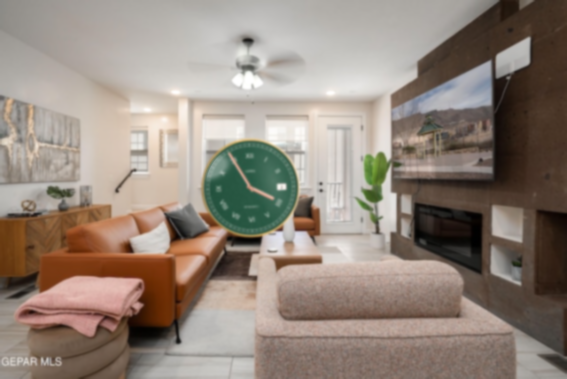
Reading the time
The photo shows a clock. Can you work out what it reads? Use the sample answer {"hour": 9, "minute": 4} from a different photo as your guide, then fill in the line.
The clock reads {"hour": 3, "minute": 55}
